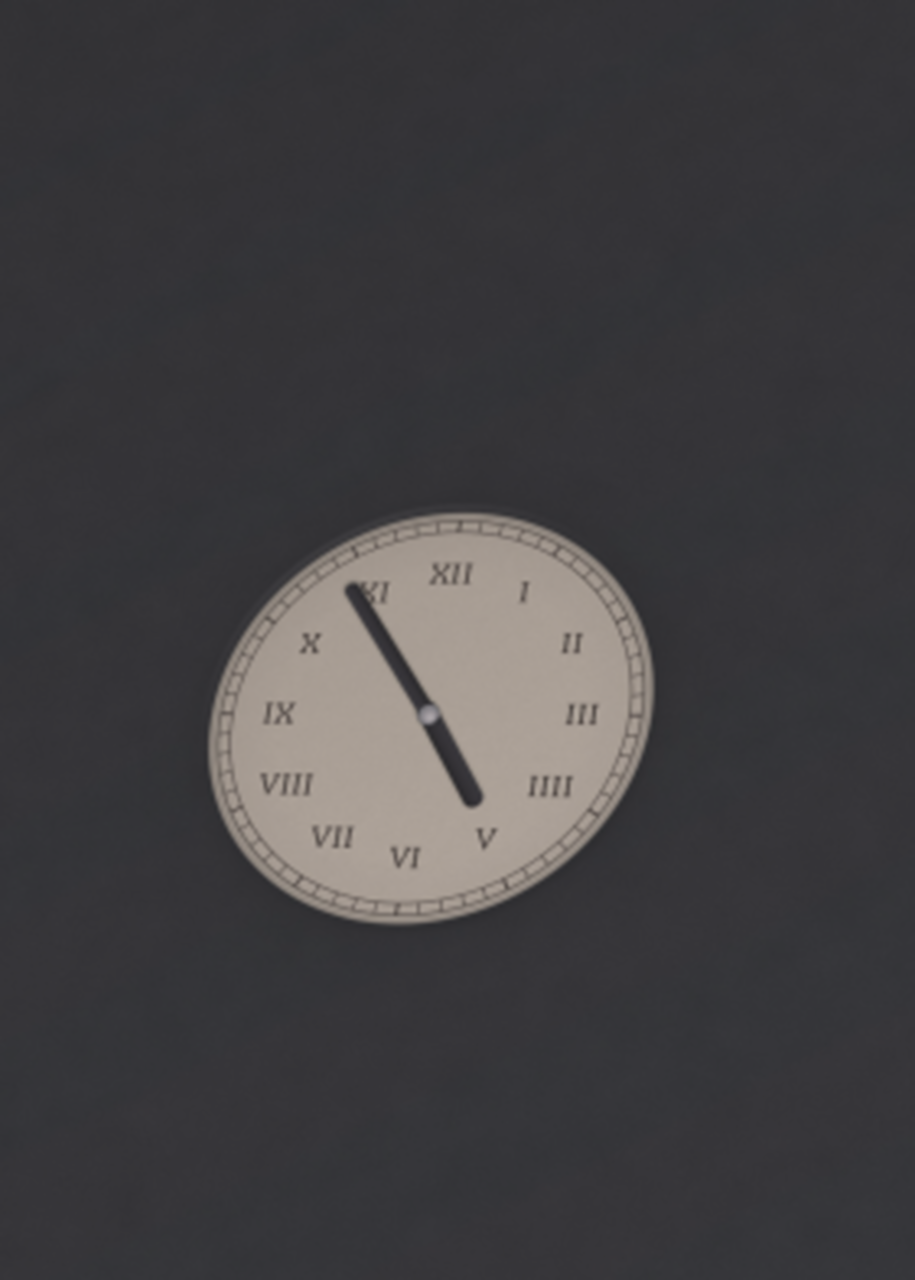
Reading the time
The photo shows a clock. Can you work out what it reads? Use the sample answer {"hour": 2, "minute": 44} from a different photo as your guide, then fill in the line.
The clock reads {"hour": 4, "minute": 54}
